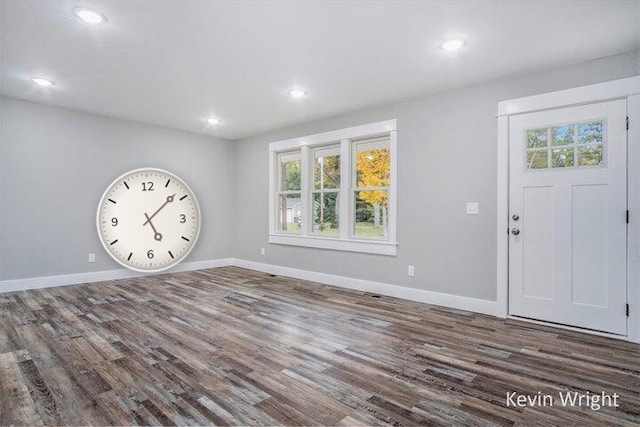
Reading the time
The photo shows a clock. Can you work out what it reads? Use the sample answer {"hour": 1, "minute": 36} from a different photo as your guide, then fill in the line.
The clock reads {"hour": 5, "minute": 8}
